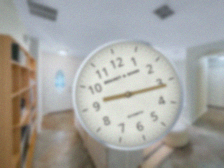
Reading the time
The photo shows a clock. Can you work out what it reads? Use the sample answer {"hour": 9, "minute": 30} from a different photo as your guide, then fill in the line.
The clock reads {"hour": 9, "minute": 16}
